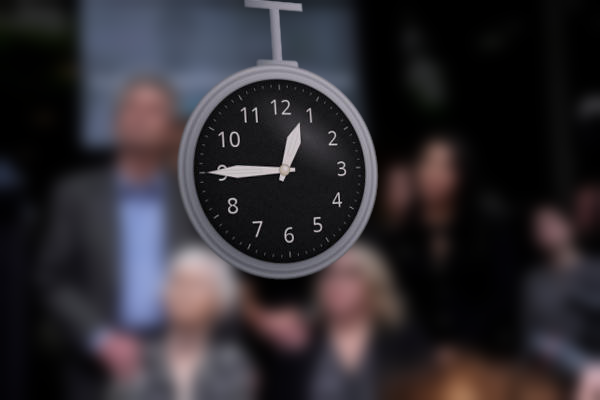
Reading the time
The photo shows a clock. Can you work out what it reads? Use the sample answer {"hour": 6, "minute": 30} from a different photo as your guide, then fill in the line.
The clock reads {"hour": 12, "minute": 45}
